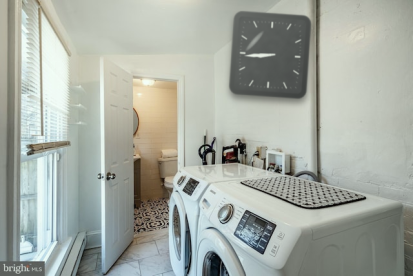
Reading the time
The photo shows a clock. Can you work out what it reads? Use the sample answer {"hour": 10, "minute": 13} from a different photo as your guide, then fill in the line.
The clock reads {"hour": 8, "minute": 44}
